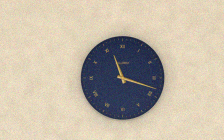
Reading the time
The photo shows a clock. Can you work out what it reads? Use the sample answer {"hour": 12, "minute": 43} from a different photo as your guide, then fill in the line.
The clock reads {"hour": 11, "minute": 18}
